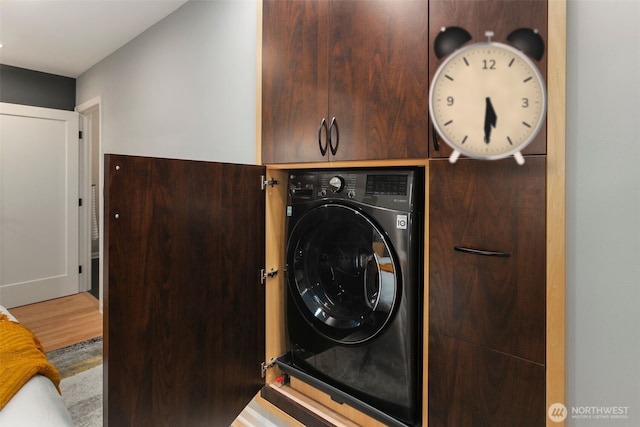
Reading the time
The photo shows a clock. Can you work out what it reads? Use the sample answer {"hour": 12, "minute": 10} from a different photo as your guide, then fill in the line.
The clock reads {"hour": 5, "minute": 30}
